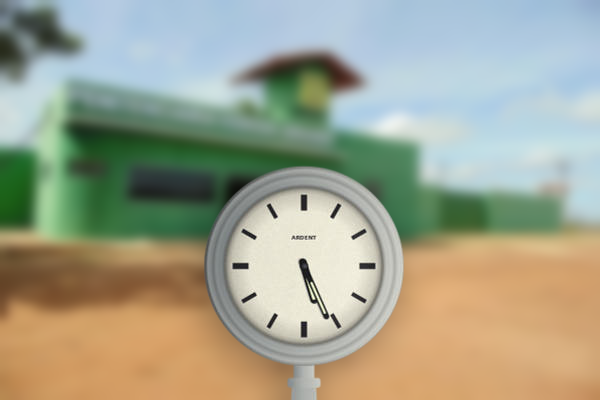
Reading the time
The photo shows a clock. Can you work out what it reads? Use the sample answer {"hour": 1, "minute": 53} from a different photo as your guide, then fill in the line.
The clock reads {"hour": 5, "minute": 26}
